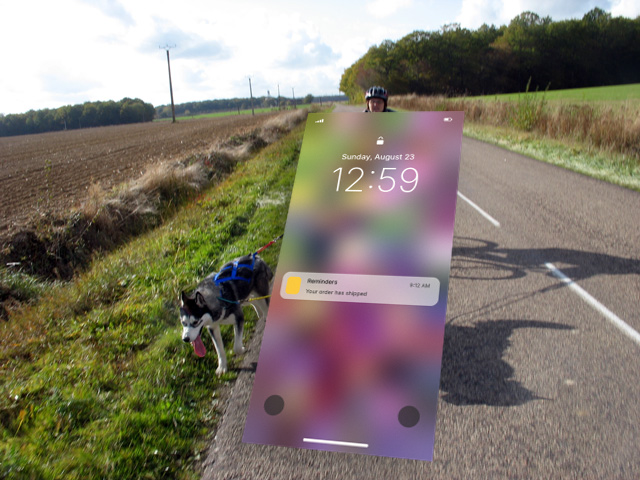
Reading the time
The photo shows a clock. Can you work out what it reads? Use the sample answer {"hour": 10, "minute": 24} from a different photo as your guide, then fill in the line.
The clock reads {"hour": 12, "minute": 59}
